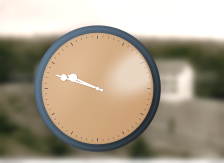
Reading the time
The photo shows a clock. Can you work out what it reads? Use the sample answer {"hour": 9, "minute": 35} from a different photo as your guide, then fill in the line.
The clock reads {"hour": 9, "minute": 48}
